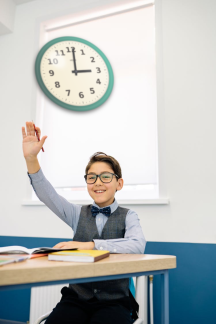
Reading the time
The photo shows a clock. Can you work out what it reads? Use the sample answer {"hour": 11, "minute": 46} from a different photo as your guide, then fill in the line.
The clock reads {"hour": 3, "minute": 1}
